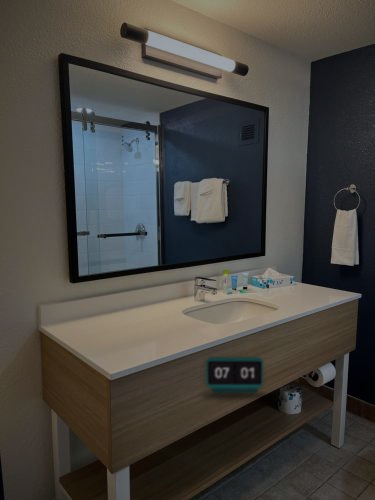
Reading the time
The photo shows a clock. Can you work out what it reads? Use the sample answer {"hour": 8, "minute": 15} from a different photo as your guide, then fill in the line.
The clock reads {"hour": 7, "minute": 1}
